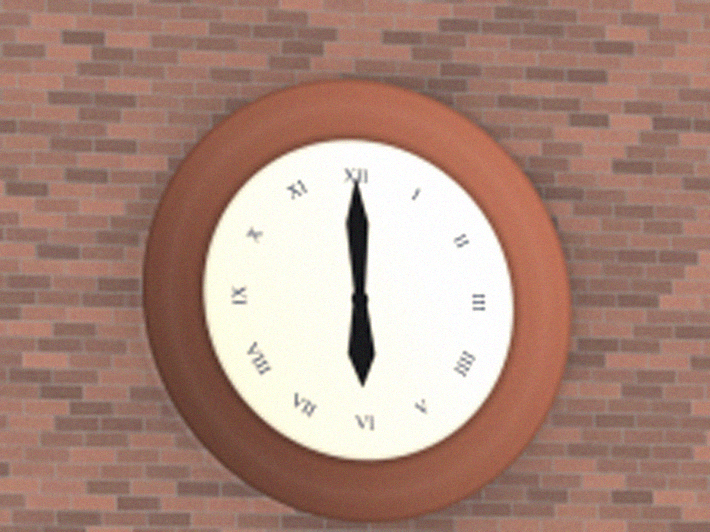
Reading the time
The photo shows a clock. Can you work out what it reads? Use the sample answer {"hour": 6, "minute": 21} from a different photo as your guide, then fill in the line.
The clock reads {"hour": 6, "minute": 0}
